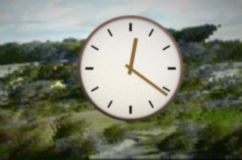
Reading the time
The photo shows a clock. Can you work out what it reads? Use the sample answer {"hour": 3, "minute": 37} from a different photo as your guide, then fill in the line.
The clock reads {"hour": 12, "minute": 21}
